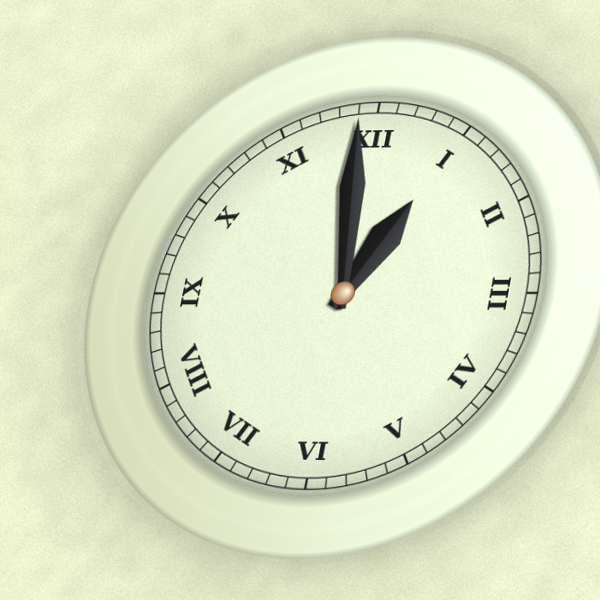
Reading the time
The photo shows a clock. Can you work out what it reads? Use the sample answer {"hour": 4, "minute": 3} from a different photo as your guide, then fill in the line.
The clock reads {"hour": 12, "minute": 59}
